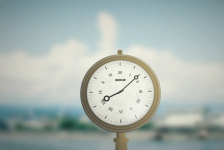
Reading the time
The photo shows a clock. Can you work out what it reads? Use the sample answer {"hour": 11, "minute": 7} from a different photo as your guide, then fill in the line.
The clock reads {"hour": 8, "minute": 8}
